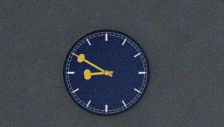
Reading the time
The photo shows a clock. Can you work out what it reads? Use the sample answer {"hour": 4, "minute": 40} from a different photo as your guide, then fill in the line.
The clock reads {"hour": 8, "minute": 50}
